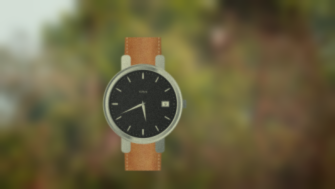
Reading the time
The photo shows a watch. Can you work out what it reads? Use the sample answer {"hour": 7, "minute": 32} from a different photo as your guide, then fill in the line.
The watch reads {"hour": 5, "minute": 41}
